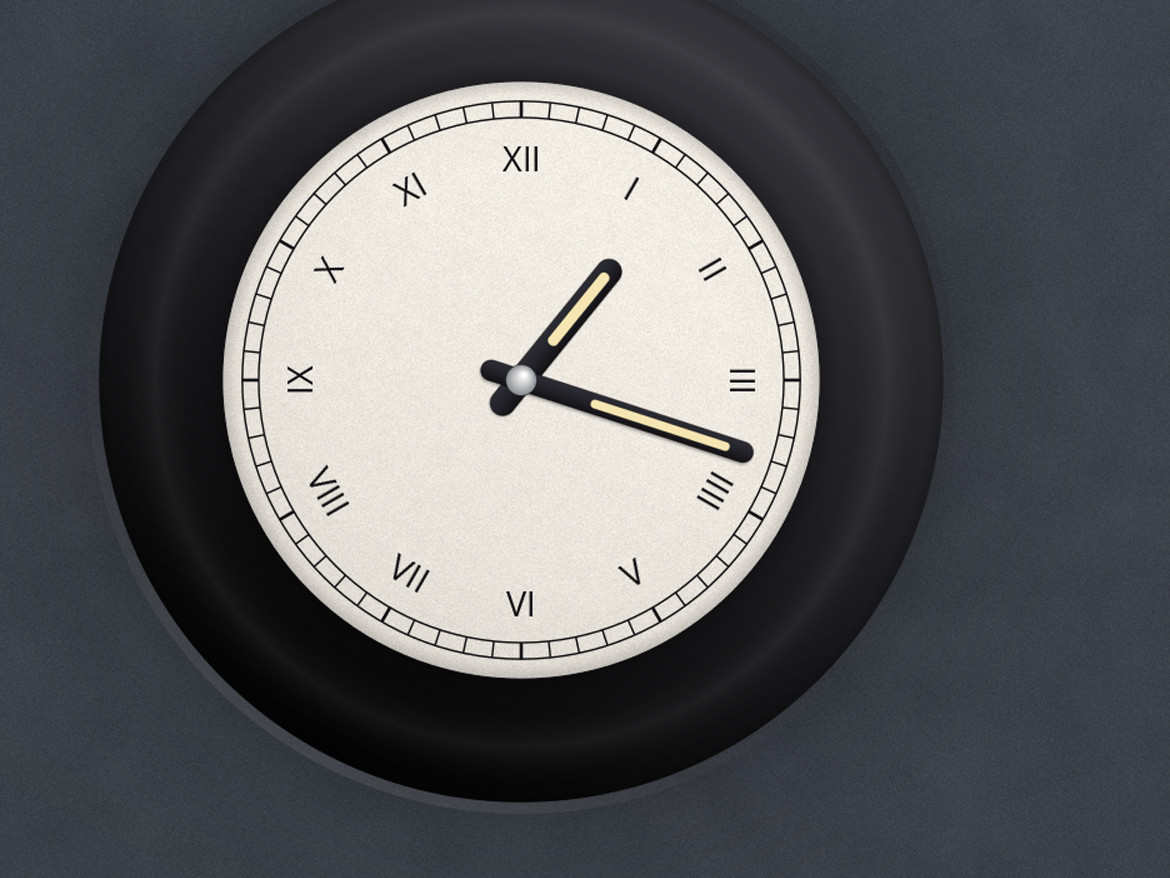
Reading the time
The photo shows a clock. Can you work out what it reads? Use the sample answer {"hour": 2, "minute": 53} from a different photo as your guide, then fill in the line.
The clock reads {"hour": 1, "minute": 18}
